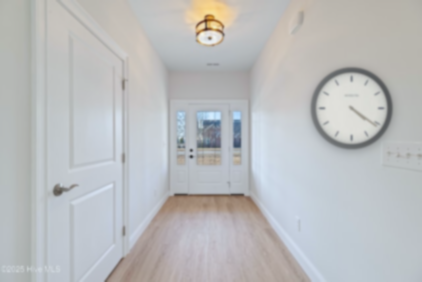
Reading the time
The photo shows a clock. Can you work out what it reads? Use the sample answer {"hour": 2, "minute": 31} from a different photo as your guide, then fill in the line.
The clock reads {"hour": 4, "minute": 21}
